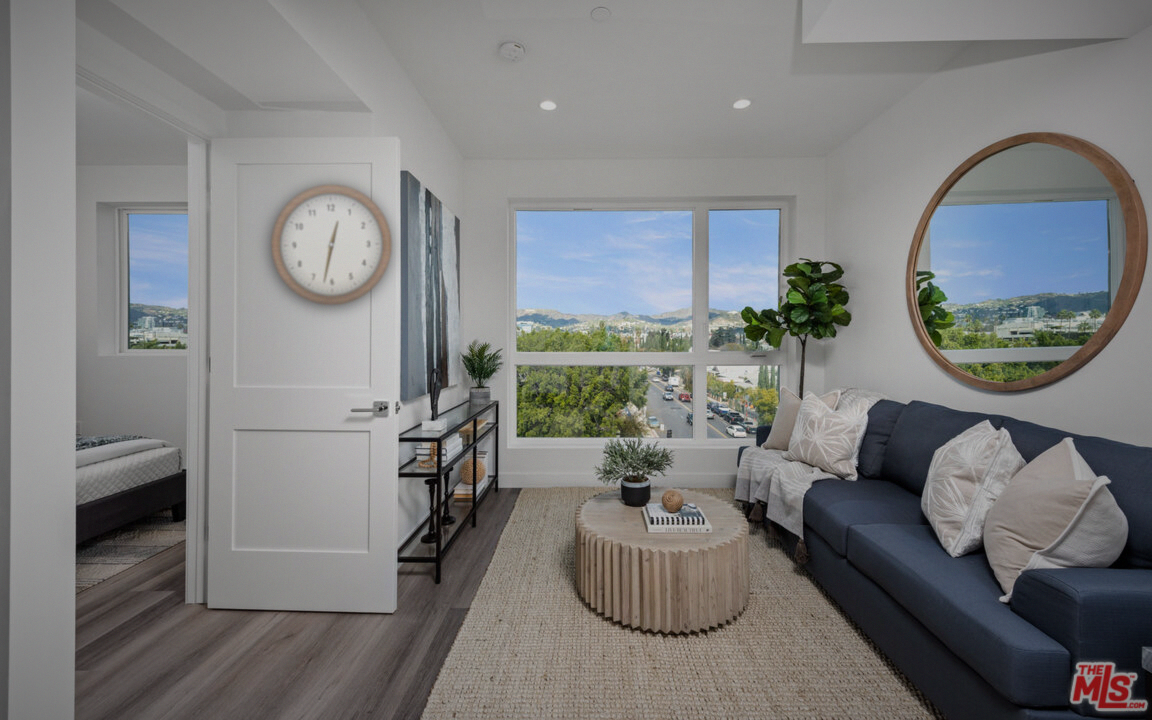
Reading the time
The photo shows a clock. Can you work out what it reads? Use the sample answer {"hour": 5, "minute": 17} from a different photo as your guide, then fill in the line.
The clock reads {"hour": 12, "minute": 32}
